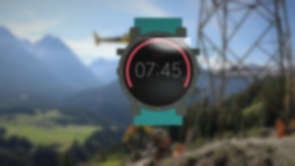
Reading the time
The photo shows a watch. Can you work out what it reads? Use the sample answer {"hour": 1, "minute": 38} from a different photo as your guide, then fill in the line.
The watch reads {"hour": 7, "minute": 45}
